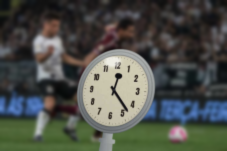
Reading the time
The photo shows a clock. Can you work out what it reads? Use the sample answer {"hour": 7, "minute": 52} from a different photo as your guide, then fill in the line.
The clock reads {"hour": 12, "minute": 23}
